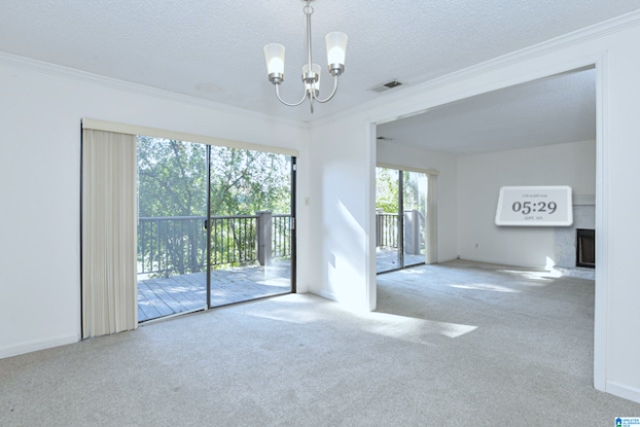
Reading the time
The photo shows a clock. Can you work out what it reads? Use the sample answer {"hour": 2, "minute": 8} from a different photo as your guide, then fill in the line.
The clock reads {"hour": 5, "minute": 29}
